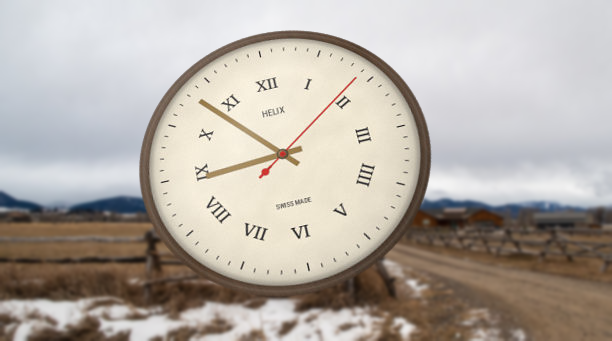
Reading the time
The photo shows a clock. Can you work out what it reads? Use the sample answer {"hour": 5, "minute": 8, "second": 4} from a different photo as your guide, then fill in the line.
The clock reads {"hour": 8, "minute": 53, "second": 9}
